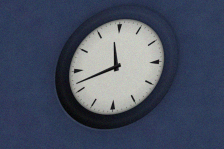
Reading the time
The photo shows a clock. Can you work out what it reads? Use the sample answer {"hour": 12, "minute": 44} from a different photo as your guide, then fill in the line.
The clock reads {"hour": 11, "minute": 42}
